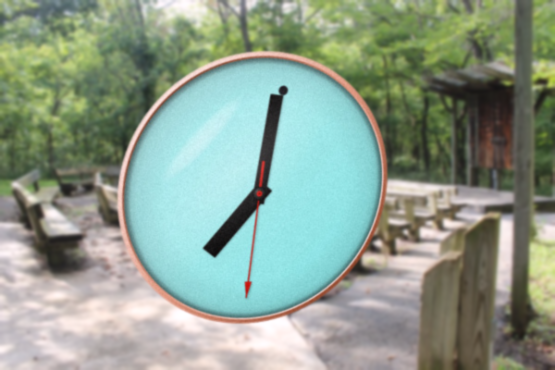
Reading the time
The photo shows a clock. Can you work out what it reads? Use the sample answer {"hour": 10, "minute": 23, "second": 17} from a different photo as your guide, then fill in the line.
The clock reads {"hour": 6, "minute": 59, "second": 29}
